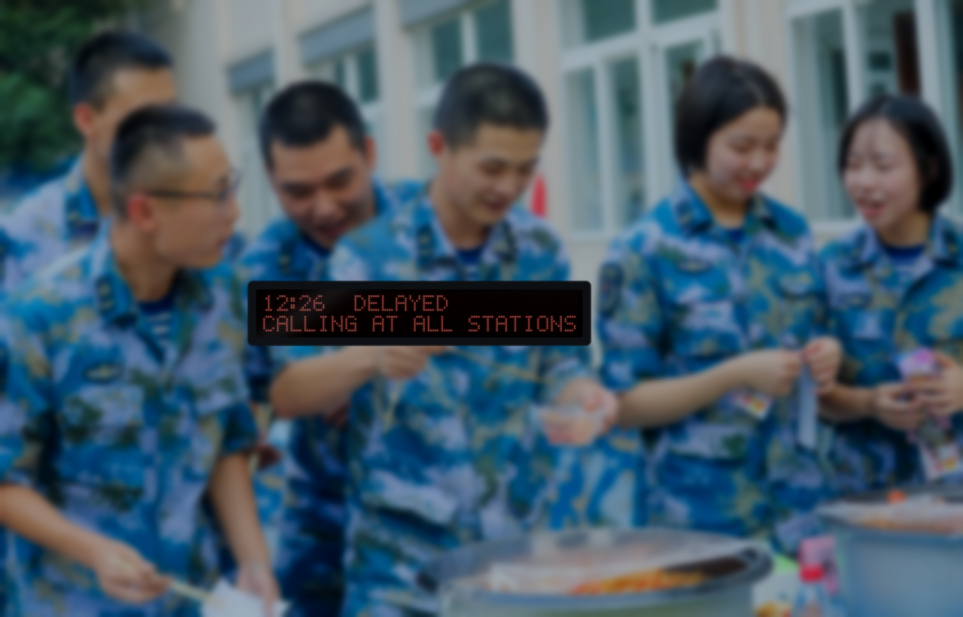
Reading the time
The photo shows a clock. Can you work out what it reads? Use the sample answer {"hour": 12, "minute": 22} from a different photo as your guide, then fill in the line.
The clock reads {"hour": 12, "minute": 26}
